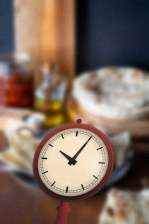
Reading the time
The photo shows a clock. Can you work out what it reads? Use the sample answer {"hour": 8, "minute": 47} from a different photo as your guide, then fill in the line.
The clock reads {"hour": 10, "minute": 5}
